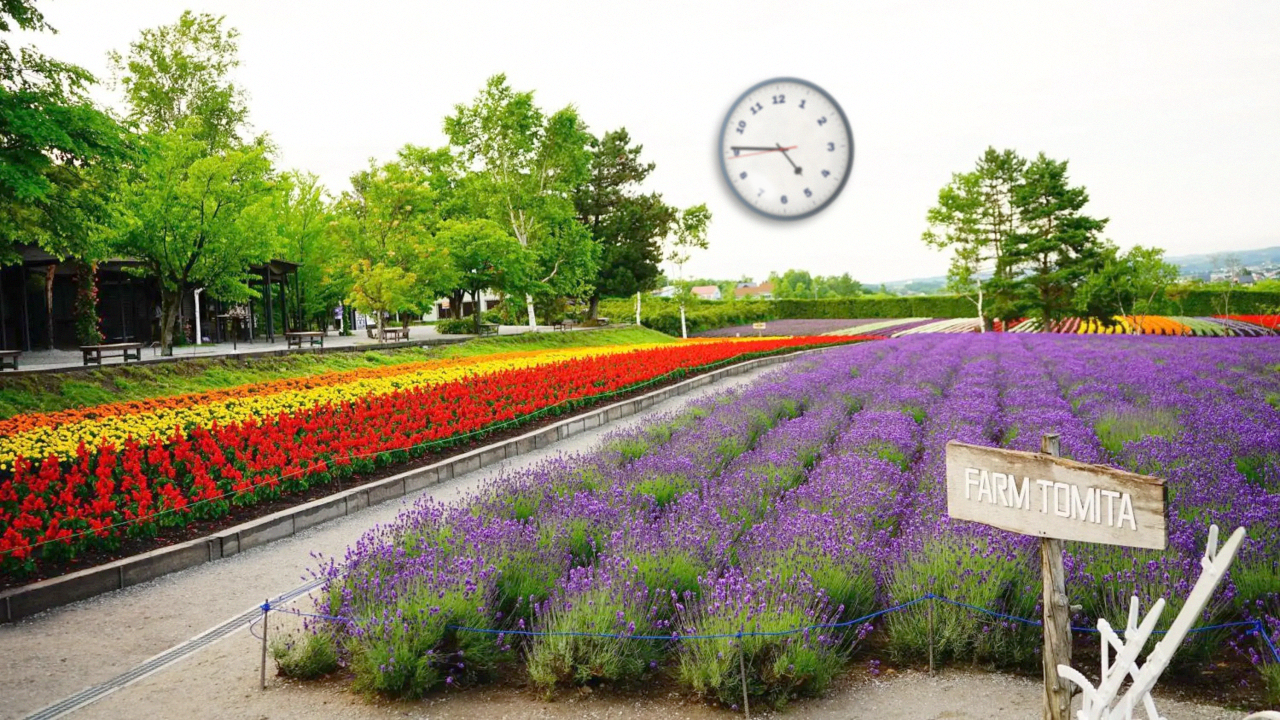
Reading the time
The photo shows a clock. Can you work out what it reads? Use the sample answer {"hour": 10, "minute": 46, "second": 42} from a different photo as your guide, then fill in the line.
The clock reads {"hour": 4, "minute": 45, "second": 44}
